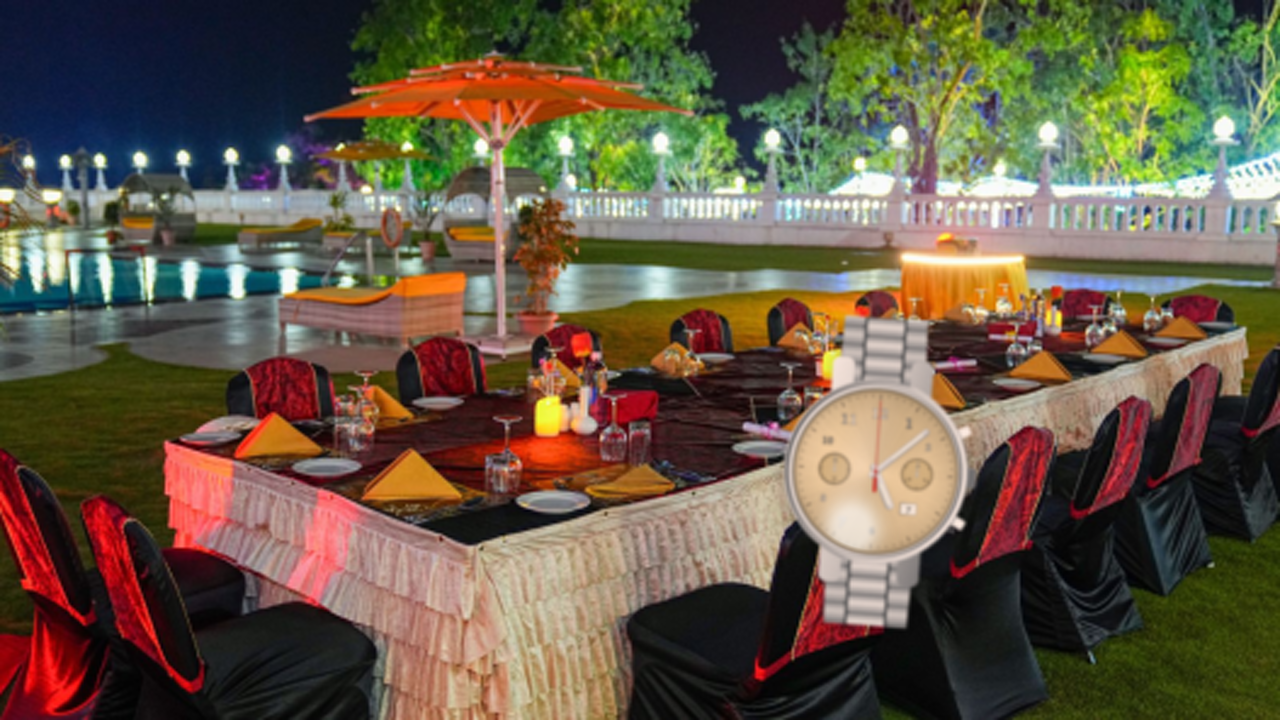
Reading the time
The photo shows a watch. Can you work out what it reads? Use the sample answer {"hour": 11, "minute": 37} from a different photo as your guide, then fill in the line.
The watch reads {"hour": 5, "minute": 8}
